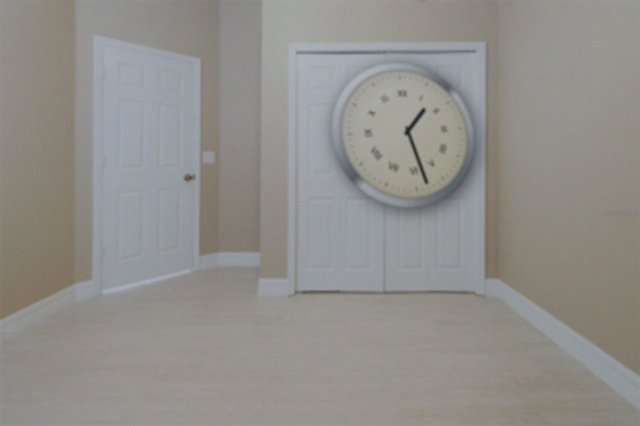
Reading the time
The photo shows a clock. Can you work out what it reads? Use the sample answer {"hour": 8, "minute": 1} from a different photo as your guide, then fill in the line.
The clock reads {"hour": 1, "minute": 28}
